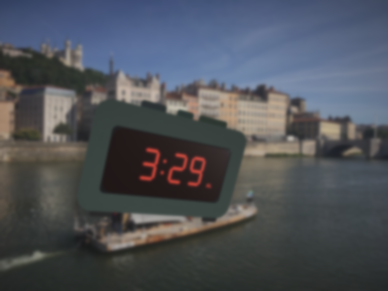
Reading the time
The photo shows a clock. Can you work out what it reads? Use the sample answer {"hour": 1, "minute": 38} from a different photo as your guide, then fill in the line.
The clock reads {"hour": 3, "minute": 29}
